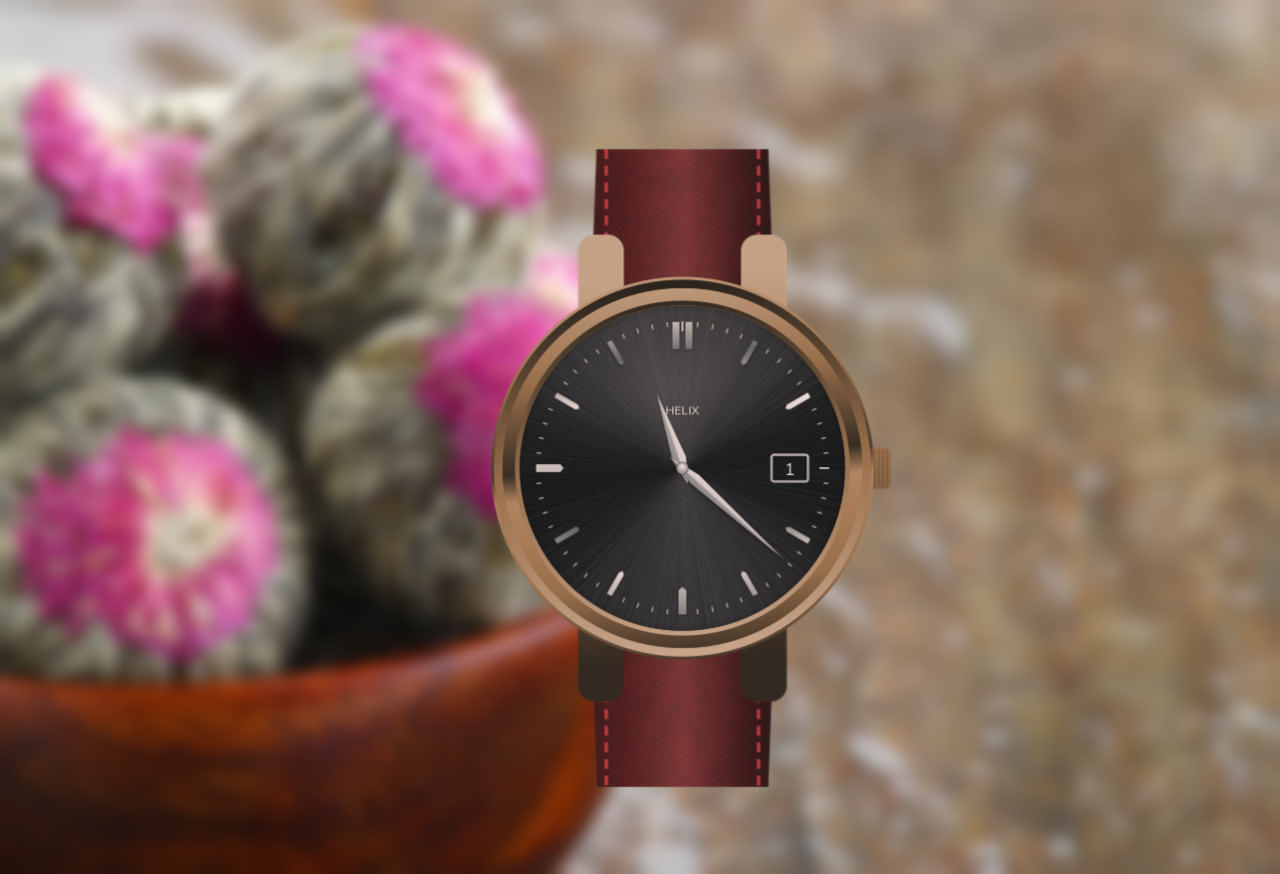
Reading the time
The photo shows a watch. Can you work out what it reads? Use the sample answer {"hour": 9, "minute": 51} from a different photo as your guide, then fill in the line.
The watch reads {"hour": 11, "minute": 22}
